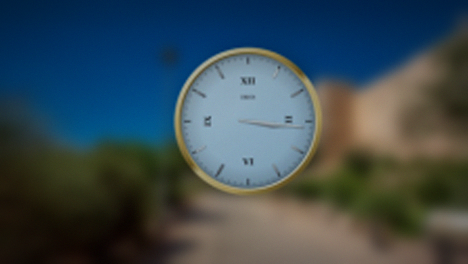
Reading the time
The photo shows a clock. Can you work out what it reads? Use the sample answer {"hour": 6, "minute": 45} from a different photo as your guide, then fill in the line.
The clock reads {"hour": 3, "minute": 16}
